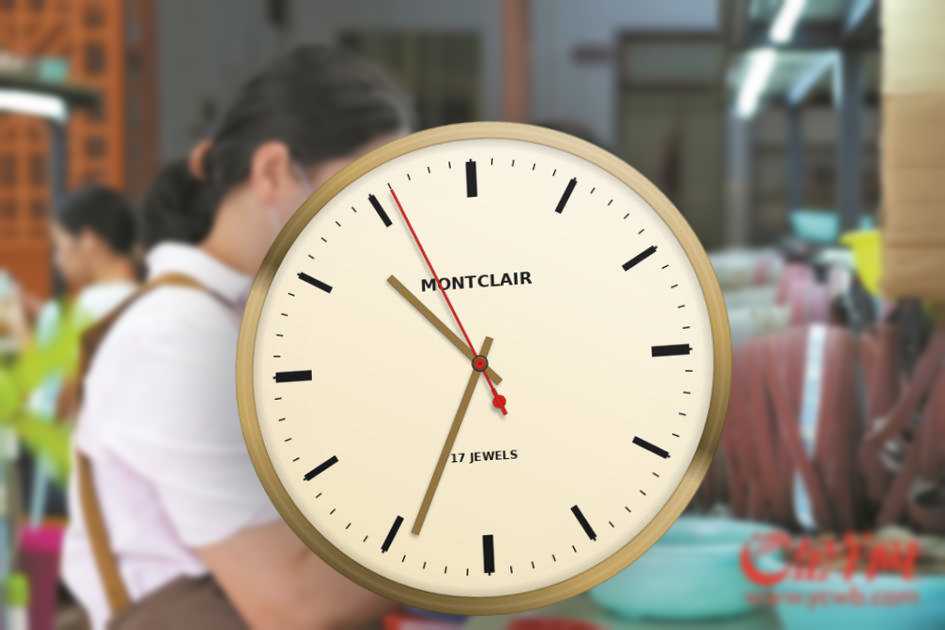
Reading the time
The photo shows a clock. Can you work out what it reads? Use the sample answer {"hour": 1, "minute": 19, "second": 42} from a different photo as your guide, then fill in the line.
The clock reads {"hour": 10, "minute": 33, "second": 56}
